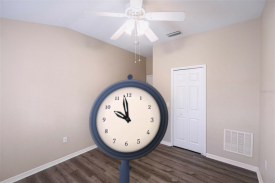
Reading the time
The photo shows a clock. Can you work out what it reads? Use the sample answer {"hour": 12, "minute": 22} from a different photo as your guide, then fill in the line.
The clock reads {"hour": 9, "minute": 58}
